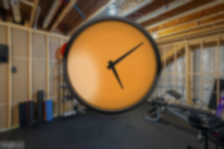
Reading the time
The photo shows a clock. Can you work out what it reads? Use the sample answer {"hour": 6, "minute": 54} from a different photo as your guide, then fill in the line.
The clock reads {"hour": 5, "minute": 9}
